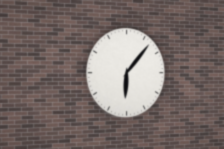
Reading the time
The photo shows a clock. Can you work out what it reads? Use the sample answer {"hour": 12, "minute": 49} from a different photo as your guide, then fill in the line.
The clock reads {"hour": 6, "minute": 7}
